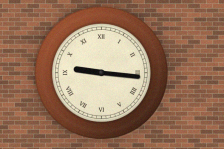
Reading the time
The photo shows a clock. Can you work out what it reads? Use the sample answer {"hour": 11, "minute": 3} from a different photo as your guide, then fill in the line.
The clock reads {"hour": 9, "minute": 16}
